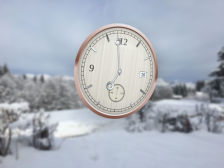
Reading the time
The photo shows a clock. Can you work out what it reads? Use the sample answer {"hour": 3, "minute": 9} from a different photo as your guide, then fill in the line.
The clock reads {"hour": 6, "minute": 58}
